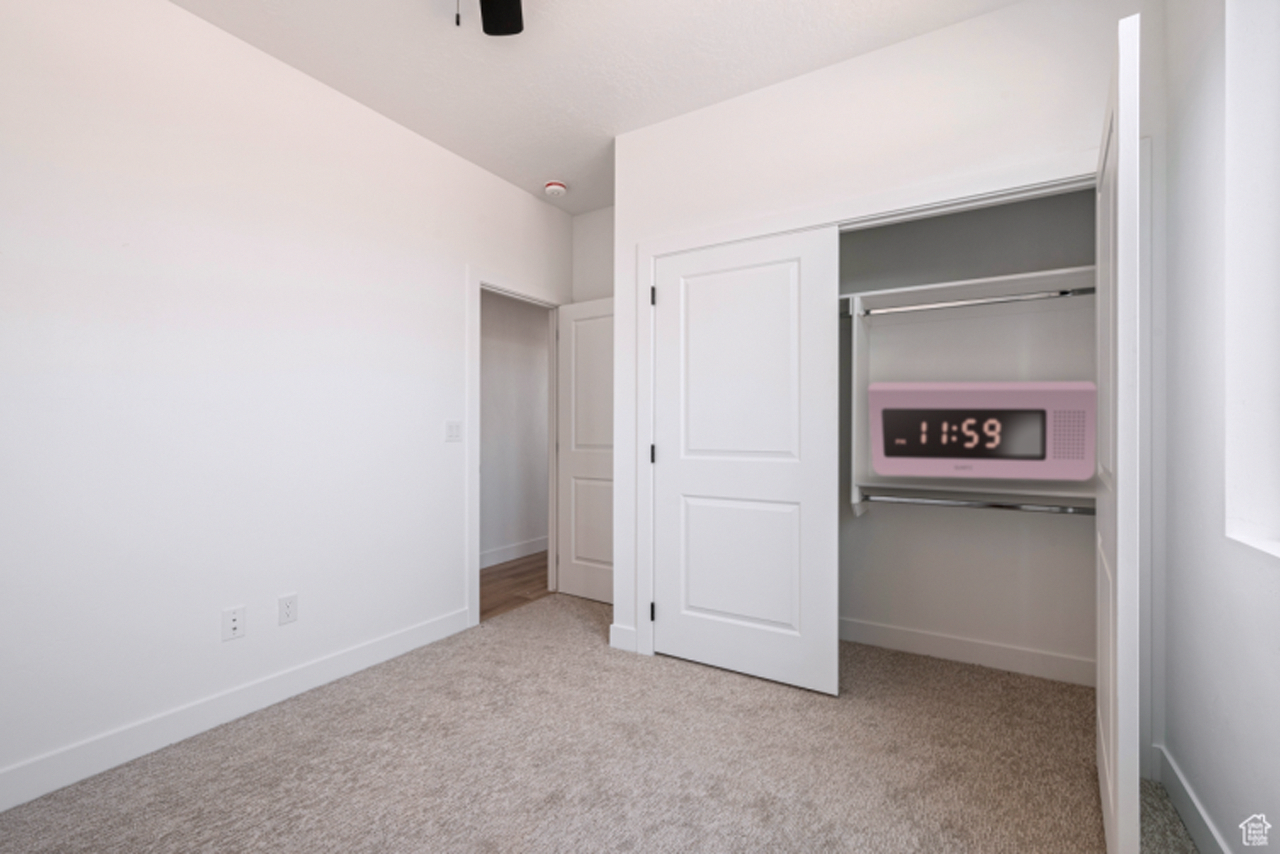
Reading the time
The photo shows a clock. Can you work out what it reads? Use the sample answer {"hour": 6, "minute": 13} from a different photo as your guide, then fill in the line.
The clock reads {"hour": 11, "minute": 59}
